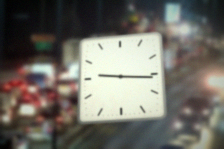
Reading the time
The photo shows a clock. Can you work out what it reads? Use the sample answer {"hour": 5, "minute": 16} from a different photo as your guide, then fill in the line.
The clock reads {"hour": 9, "minute": 16}
